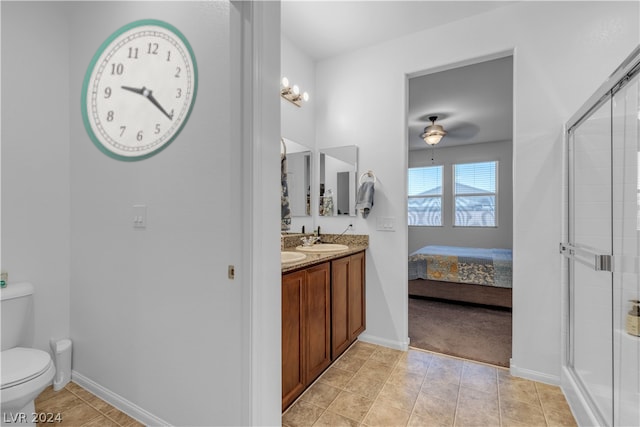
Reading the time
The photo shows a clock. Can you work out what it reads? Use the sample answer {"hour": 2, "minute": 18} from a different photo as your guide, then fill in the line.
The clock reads {"hour": 9, "minute": 21}
